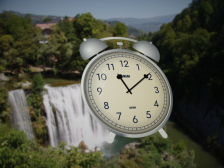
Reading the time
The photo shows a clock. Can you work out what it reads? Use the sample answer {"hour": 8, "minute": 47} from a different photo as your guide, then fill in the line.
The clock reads {"hour": 11, "minute": 9}
